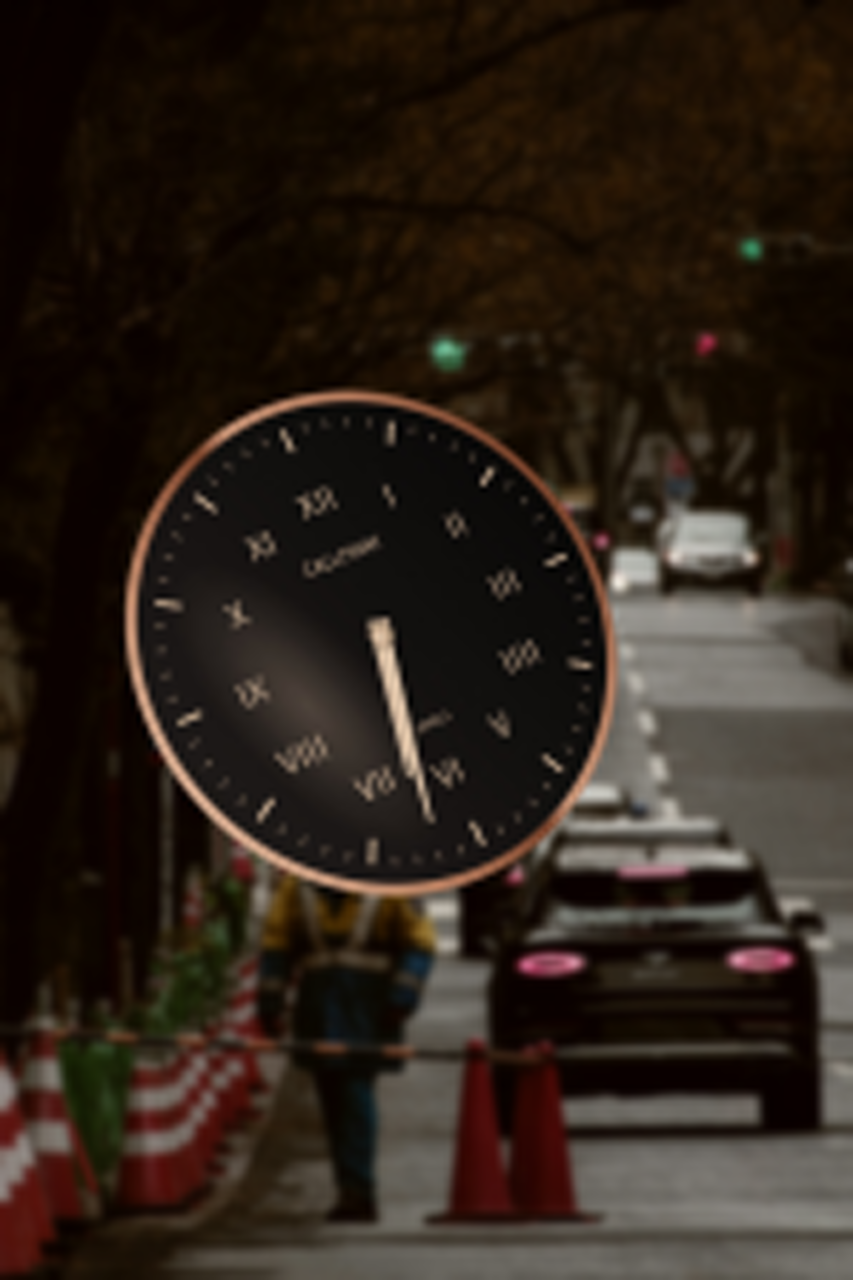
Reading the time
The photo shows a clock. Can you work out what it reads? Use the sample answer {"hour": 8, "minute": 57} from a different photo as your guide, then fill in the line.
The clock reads {"hour": 6, "minute": 32}
